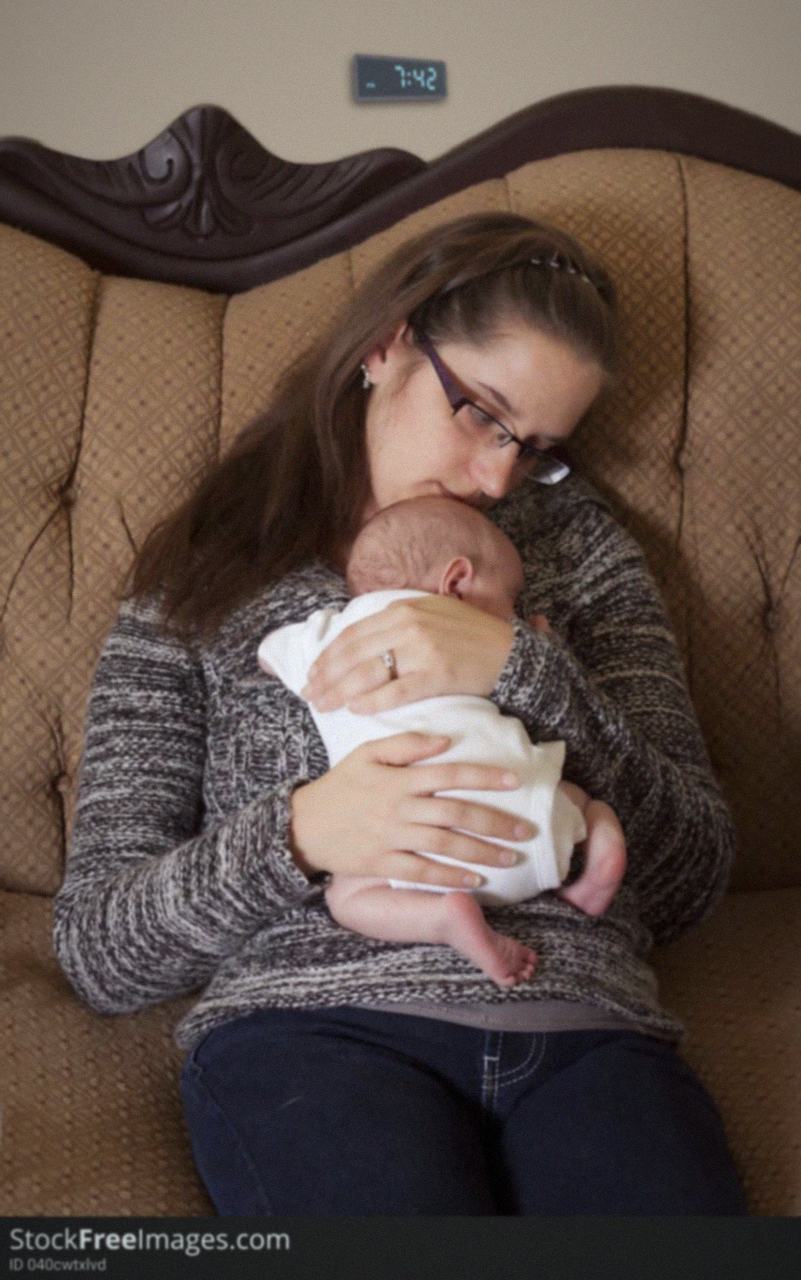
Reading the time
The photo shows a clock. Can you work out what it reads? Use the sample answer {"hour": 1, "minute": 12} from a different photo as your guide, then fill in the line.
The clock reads {"hour": 7, "minute": 42}
